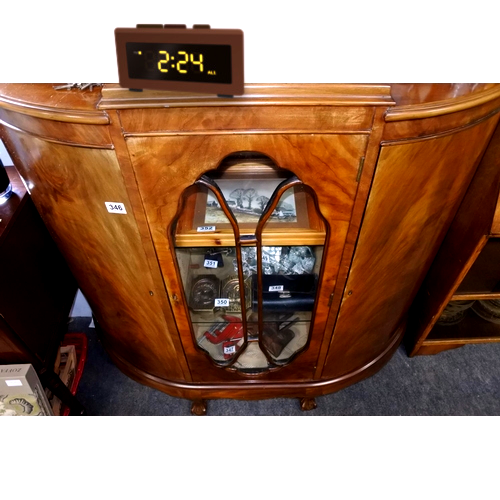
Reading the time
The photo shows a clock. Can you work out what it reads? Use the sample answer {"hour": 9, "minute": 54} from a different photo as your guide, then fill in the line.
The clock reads {"hour": 2, "minute": 24}
